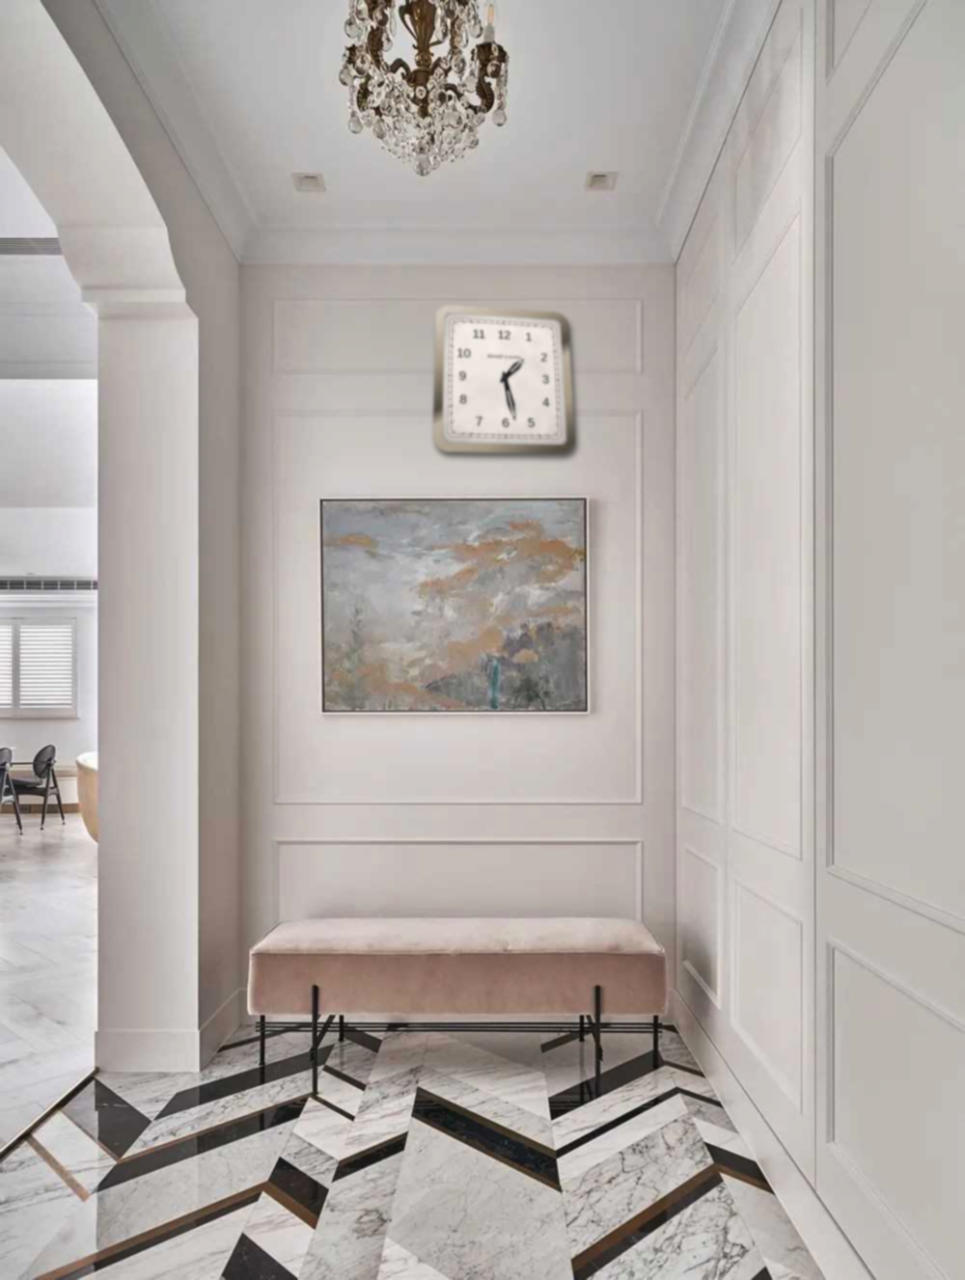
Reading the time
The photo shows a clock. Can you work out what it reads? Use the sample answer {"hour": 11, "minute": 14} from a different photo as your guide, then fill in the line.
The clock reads {"hour": 1, "minute": 28}
